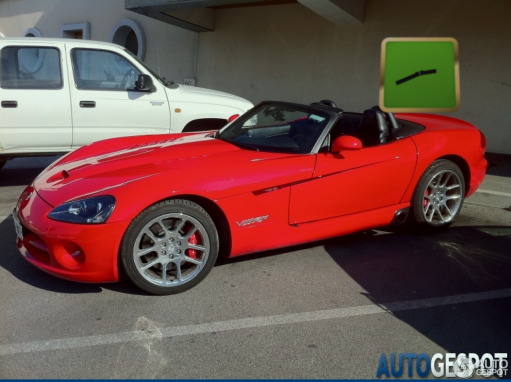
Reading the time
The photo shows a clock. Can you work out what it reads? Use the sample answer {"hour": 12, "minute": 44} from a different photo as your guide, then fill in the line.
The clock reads {"hour": 2, "minute": 41}
